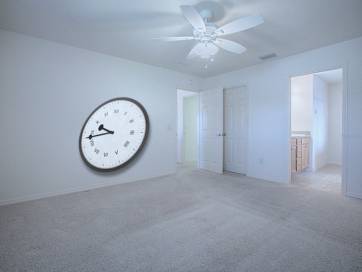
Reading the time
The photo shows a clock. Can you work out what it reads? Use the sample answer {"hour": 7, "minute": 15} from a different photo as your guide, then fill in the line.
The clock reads {"hour": 9, "minute": 43}
